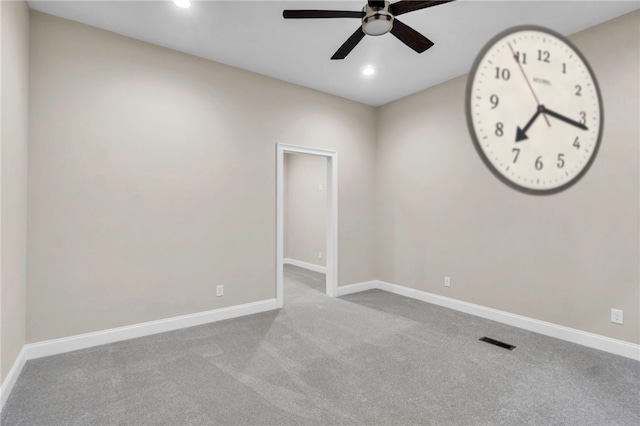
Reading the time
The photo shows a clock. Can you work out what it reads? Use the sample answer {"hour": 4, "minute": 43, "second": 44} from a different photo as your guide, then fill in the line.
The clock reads {"hour": 7, "minute": 16, "second": 54}
